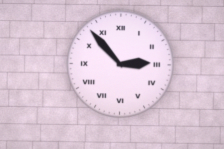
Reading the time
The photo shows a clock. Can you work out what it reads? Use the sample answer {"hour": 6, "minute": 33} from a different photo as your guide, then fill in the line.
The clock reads {"hour": 2, "minute": 53}
